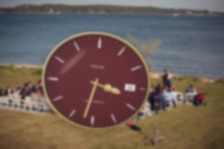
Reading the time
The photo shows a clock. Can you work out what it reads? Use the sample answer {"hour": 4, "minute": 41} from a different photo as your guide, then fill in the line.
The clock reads {"hour": 3, "minute": 32}
